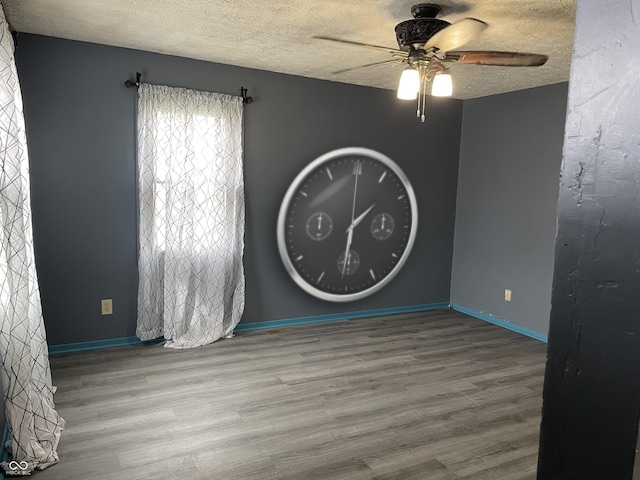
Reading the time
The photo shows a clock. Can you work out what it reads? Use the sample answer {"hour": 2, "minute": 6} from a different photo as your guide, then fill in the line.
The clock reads {"hour": 1, "minute": 31}
